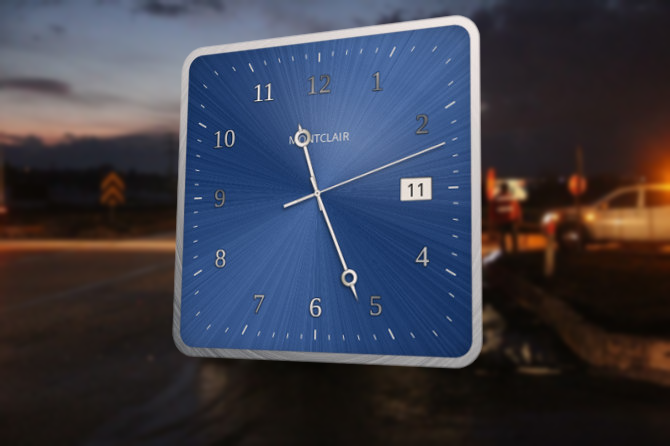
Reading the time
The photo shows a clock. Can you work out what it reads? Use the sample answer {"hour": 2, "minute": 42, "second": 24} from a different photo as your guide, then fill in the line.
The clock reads {"hour": 11, "minute": 26, "second": 12}
